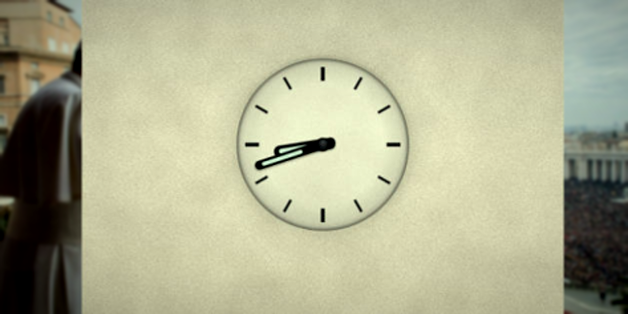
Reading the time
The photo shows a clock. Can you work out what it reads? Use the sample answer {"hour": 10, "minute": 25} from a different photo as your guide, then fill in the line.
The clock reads {"hour": 8, "minute": 42}
